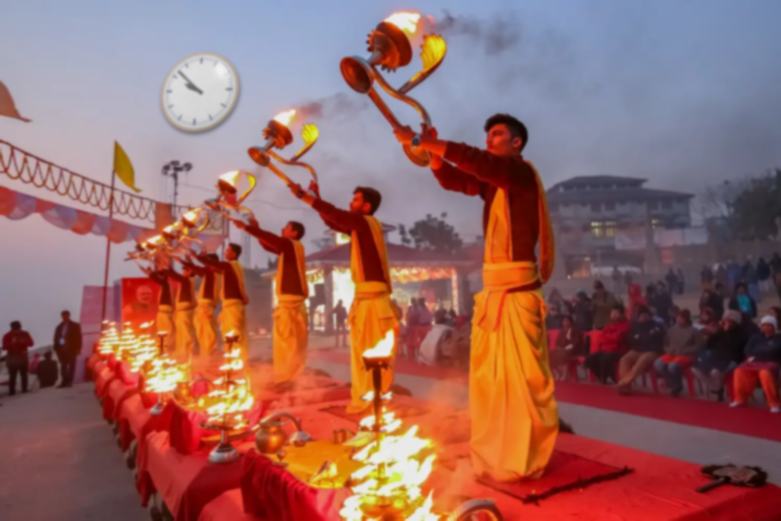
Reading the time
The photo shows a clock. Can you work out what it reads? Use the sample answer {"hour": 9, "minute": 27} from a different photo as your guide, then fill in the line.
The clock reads {"hour": 9, "minute": 52}
